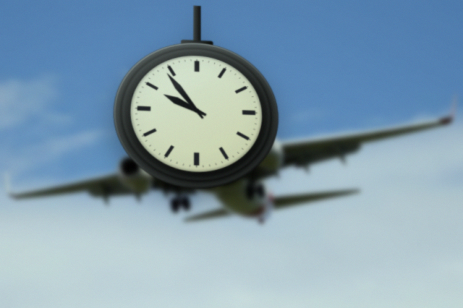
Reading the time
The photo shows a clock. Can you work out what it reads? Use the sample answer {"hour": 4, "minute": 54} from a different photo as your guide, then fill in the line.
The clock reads {"hour": 9, "minute": 54}
